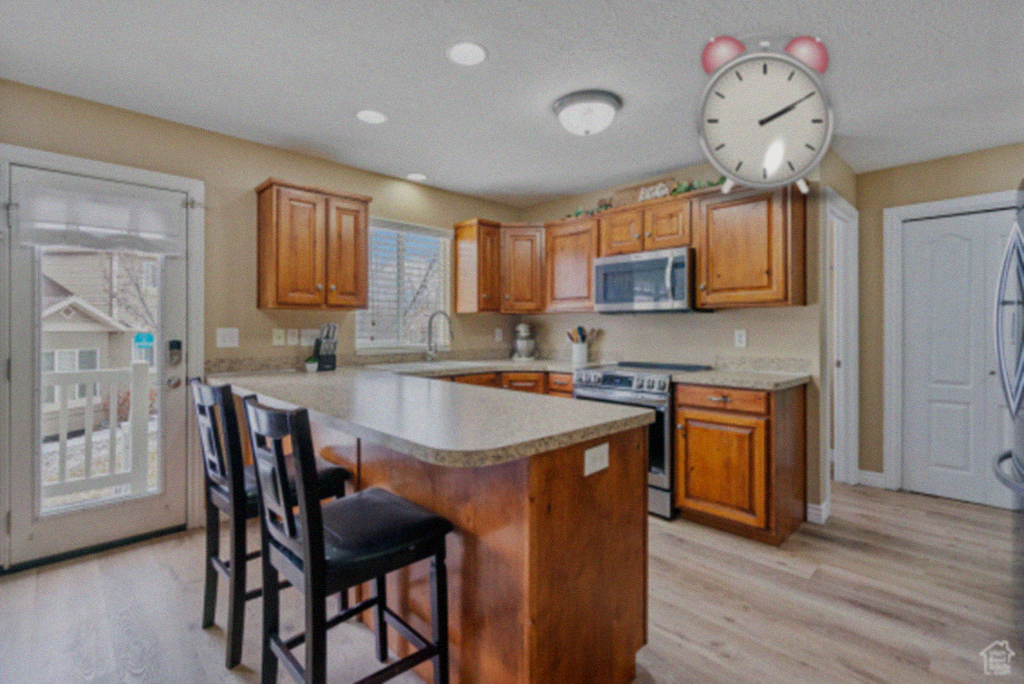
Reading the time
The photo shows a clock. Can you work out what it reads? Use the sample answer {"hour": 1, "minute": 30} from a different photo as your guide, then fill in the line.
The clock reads {"hour": 2, "minute": 10}
